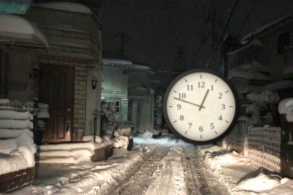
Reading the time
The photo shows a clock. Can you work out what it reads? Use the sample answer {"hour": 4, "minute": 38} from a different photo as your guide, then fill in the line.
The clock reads {"hour": 12, "minute": 48}
